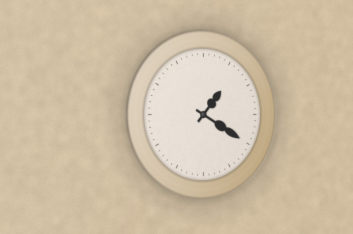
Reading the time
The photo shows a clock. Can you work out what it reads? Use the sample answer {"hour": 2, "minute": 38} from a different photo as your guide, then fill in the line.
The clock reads {"hour": 1, "minute": 20}
